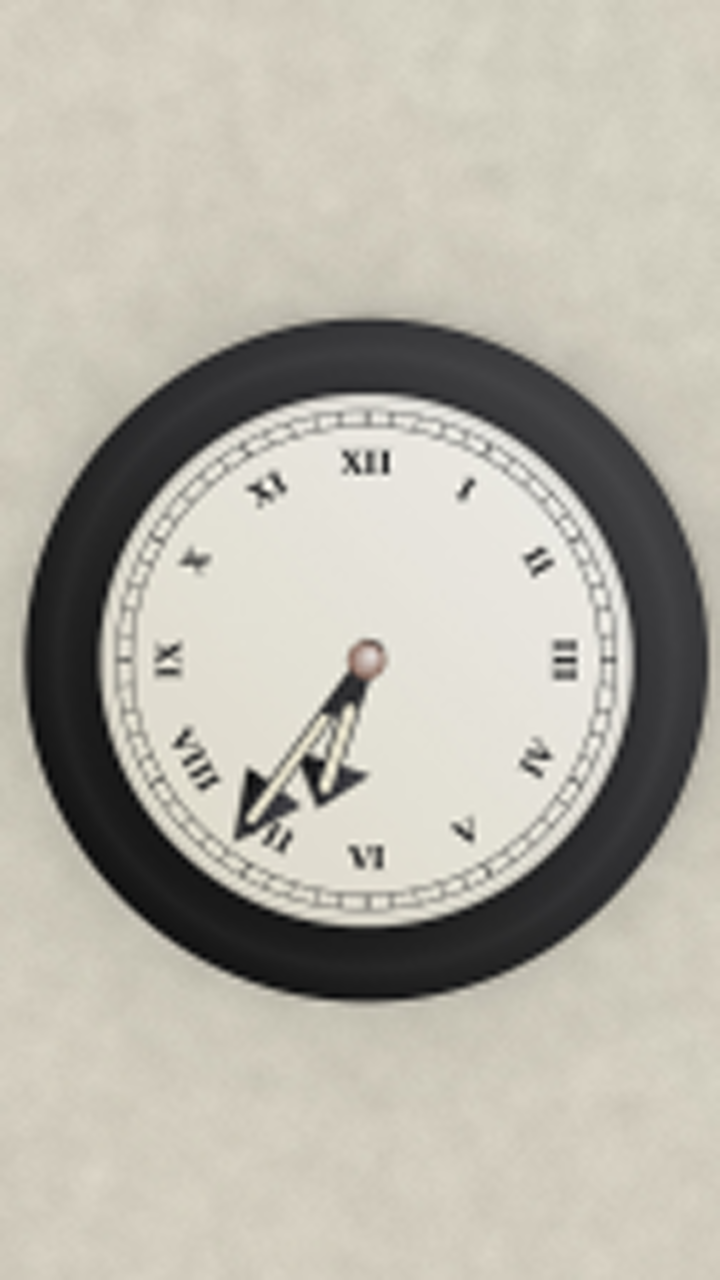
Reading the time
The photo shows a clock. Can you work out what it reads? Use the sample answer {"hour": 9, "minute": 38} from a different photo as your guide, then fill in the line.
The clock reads {"hour": 6, "minute": 36}
